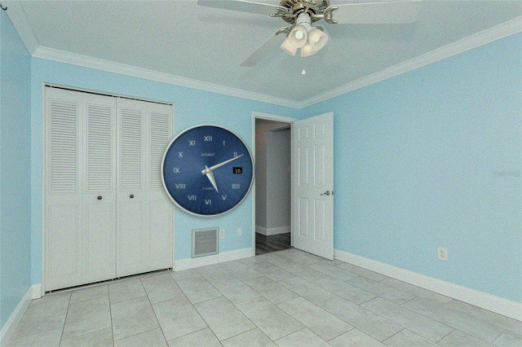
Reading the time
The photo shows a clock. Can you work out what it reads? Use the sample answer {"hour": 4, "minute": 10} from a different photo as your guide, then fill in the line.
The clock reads {"hour": 5, "minute": 11}
